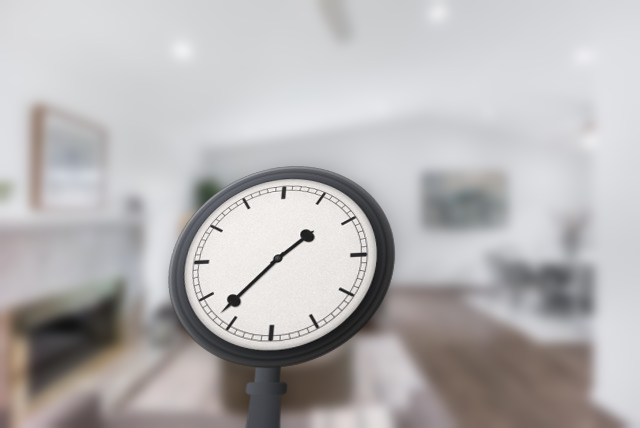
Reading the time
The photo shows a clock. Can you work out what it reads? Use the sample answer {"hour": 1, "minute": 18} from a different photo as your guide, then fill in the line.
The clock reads {"hour": 1, "minute": 37}
